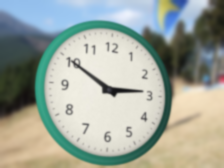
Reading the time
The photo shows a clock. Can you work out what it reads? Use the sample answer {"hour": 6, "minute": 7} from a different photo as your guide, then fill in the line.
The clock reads {"hour": 2, "minute": 50}
